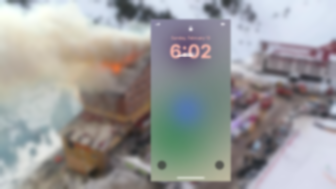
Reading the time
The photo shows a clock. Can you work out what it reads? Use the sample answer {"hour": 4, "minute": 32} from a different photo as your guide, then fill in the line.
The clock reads {"hour": 6, "minute": 2}
